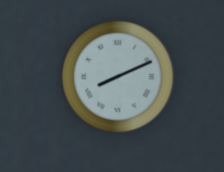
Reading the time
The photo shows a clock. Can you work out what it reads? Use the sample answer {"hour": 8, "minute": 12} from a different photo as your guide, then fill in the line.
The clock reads {"hour": 8, "minute": 11}
